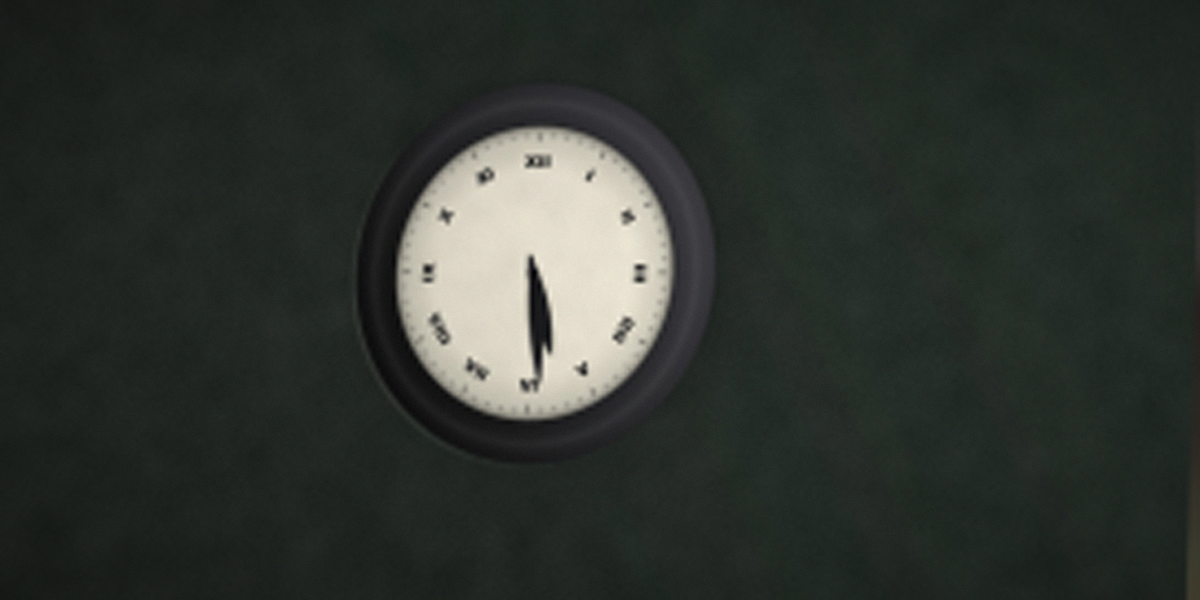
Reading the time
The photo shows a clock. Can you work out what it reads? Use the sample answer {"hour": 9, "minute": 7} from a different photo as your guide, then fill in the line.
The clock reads {"hour": 5, "minute": 29}
